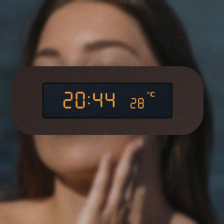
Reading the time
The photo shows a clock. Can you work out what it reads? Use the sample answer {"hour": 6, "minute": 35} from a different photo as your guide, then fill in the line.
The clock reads {"hour": 20, "minute": 44}
